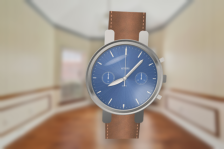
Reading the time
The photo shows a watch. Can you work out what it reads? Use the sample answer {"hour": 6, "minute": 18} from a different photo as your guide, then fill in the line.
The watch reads {"hour": 8, "minute": 7}
